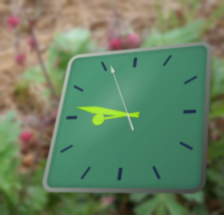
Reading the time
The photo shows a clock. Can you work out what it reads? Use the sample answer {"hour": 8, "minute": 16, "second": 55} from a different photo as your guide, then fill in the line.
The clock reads {"hour": 8, "minute": 46, "second": 56}
